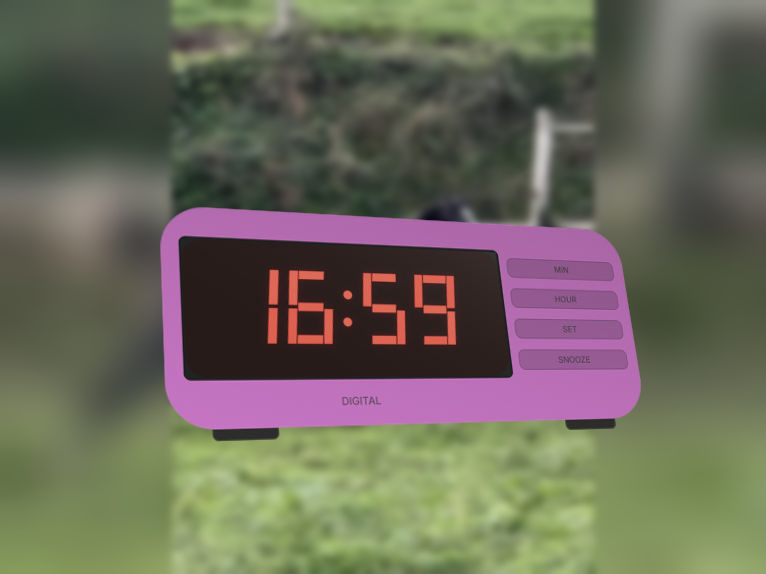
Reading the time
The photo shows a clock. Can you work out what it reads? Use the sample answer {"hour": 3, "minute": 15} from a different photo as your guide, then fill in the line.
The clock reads {"hour": 16, "minute": 59}
